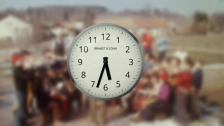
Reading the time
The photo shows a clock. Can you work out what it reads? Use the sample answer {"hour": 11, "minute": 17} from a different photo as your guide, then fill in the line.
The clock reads {"hour": 5, "minute": 33}
